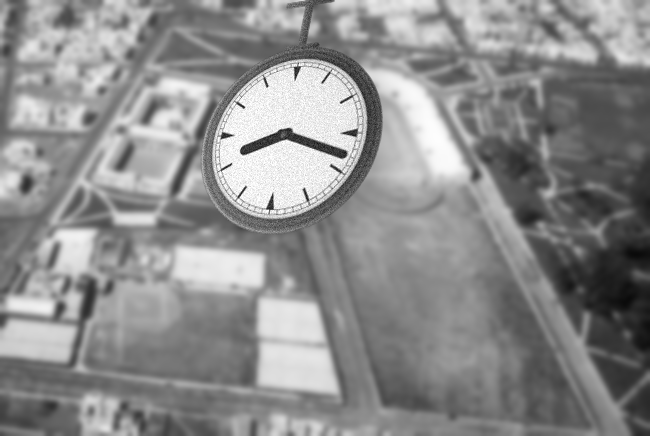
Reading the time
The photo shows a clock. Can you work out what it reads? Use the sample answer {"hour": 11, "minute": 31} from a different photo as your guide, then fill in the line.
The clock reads {"hour": 8, "minute": 18}
